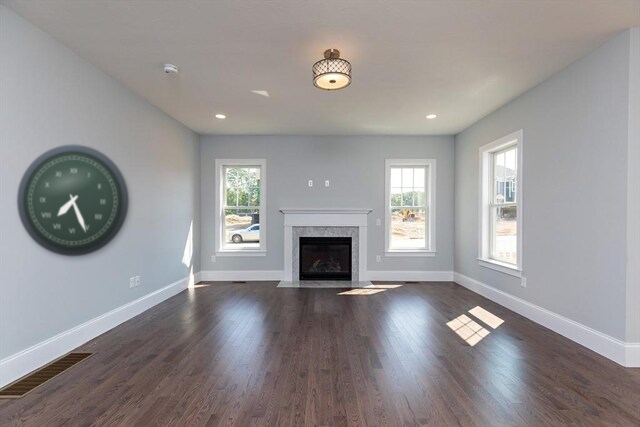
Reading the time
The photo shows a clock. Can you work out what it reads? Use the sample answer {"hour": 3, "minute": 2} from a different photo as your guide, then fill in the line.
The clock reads {"hour": 7, "minute": 26}
